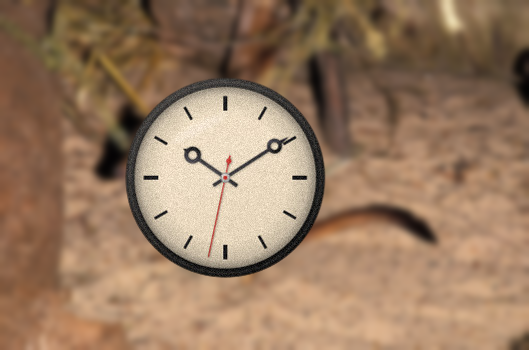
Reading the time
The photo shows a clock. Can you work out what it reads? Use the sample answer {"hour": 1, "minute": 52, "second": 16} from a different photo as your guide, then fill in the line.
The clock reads {"hour": 10, "minute": 9, "second": 32}
